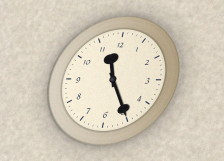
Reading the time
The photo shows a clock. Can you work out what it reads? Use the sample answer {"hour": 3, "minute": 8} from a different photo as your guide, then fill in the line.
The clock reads {"hour": 11, "minute": 25}
